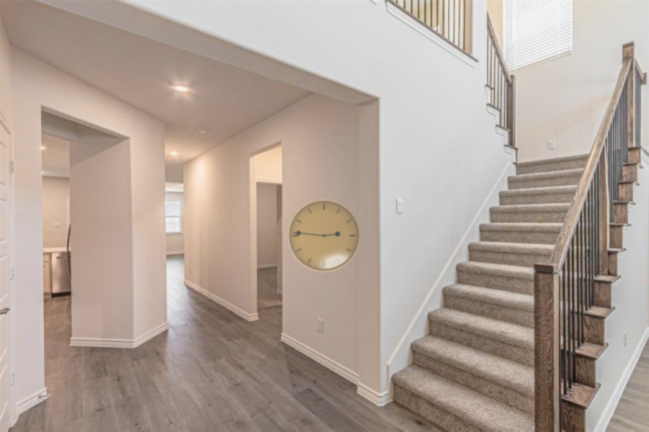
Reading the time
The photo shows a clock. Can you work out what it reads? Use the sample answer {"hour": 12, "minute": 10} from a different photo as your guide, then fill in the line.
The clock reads {"hour": 2, "minute": 46}
